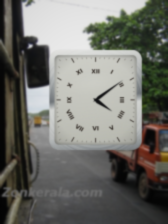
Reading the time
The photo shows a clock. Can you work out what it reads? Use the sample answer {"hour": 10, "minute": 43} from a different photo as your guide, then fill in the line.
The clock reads {"hour": 4, "minute": 9}
